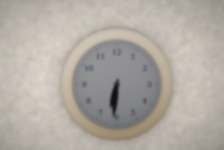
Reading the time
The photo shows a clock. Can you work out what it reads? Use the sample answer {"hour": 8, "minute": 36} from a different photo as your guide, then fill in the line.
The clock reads {"hour": 6, "minute": 31}
